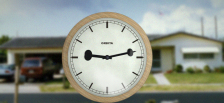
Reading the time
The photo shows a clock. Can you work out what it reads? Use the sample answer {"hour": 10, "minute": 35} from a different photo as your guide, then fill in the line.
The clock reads {"hour": 9, "minute": 13}
